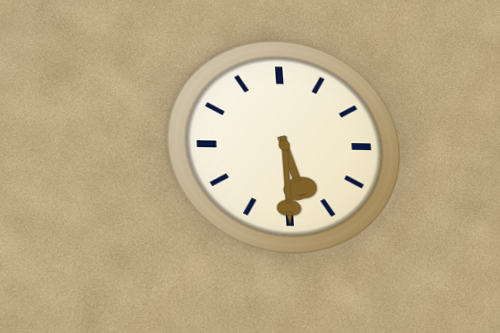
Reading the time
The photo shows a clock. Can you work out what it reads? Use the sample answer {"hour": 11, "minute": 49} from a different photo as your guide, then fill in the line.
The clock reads {"hour": 5, "minute": 30}
